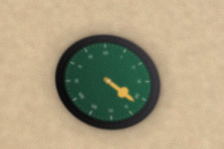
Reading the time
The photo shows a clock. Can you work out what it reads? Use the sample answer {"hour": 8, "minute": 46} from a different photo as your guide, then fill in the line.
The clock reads {"hour": 4, "minute": 22}
